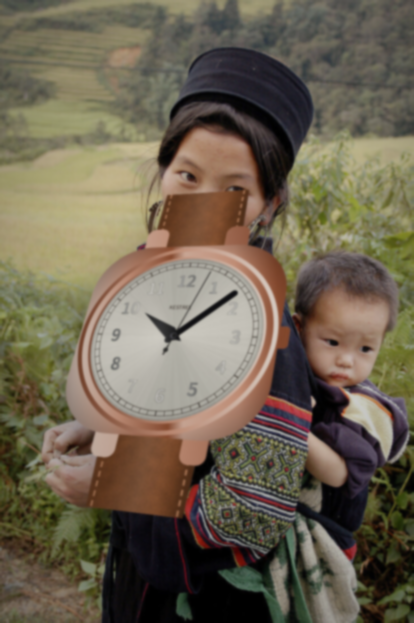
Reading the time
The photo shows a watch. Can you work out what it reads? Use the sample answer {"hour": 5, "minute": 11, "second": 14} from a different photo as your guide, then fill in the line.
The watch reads {"hour": 10, "minute": 8, "second": 3}
